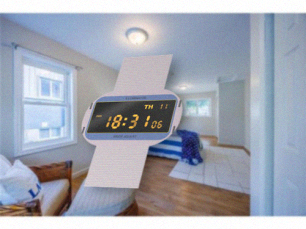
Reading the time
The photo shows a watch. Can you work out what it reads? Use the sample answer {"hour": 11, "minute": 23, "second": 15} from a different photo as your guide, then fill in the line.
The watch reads {"hour": 18, "minute": 31, "second": 6}
